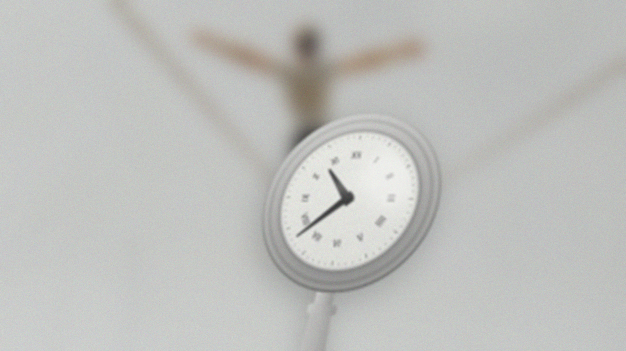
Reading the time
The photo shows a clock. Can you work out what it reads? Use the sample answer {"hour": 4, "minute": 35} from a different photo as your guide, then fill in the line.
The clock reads {"hour": 10, "minute": 38}
